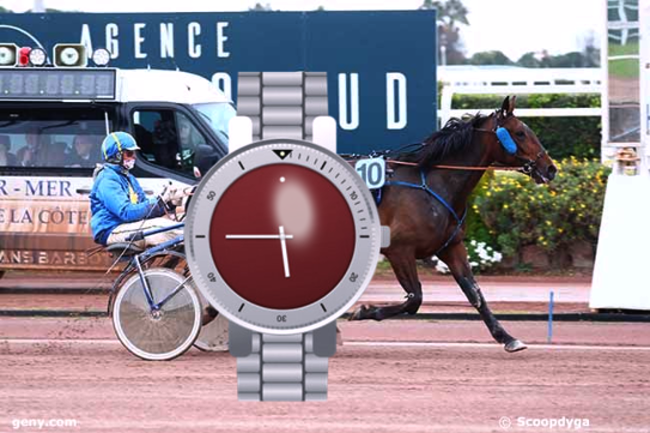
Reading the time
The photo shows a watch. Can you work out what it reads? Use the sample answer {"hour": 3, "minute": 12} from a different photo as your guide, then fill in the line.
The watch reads {"hour": 5, "minute": 45}
